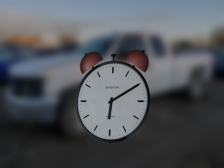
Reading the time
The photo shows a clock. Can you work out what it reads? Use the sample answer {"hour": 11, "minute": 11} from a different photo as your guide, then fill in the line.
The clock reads {"hour": 6, "minute": 10}
